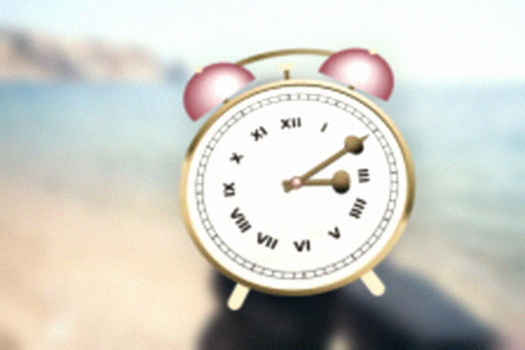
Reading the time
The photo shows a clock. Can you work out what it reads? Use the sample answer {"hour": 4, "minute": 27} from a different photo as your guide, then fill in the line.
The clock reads {"hour": 3, "minute": 10}
